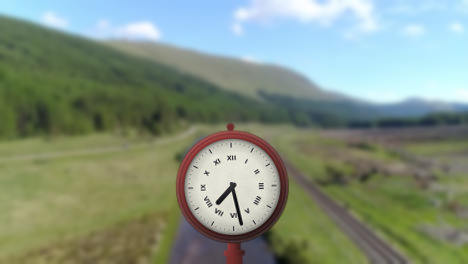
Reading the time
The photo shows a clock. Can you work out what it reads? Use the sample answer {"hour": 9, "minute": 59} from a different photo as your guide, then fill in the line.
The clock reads {"hour": 7, "minute": 28}
